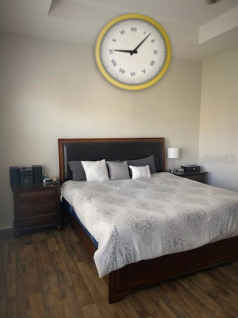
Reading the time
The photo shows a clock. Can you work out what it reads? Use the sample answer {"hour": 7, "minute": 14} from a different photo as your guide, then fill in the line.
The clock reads {"hour": 9, "minute": 7}
